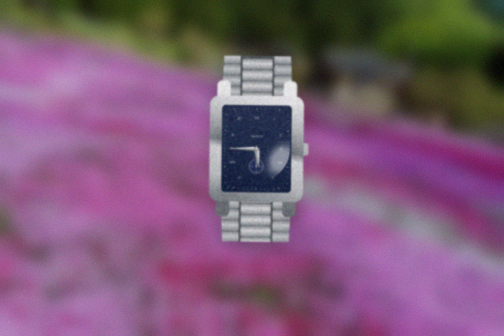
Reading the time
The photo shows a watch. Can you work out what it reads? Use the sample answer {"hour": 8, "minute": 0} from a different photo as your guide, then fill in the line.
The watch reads {"hour": 5, "minute": 45}
